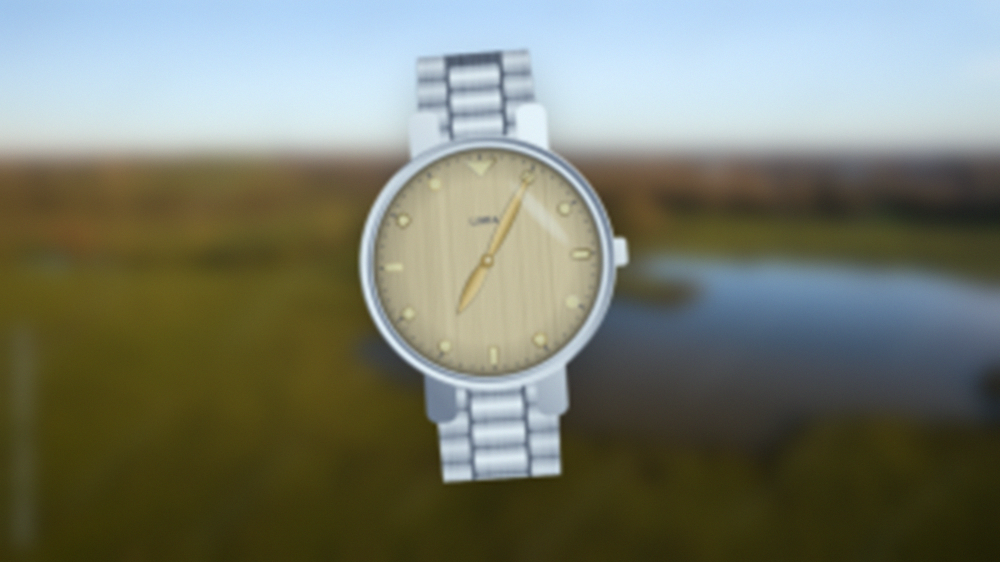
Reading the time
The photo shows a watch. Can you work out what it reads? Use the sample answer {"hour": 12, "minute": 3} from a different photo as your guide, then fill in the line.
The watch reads {"hour": 7, "minute": 5}
